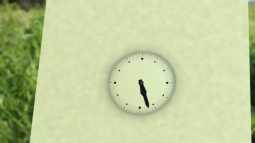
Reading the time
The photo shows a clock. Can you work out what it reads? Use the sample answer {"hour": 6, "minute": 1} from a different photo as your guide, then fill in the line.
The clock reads {"hour": 5, "minute": 27}
